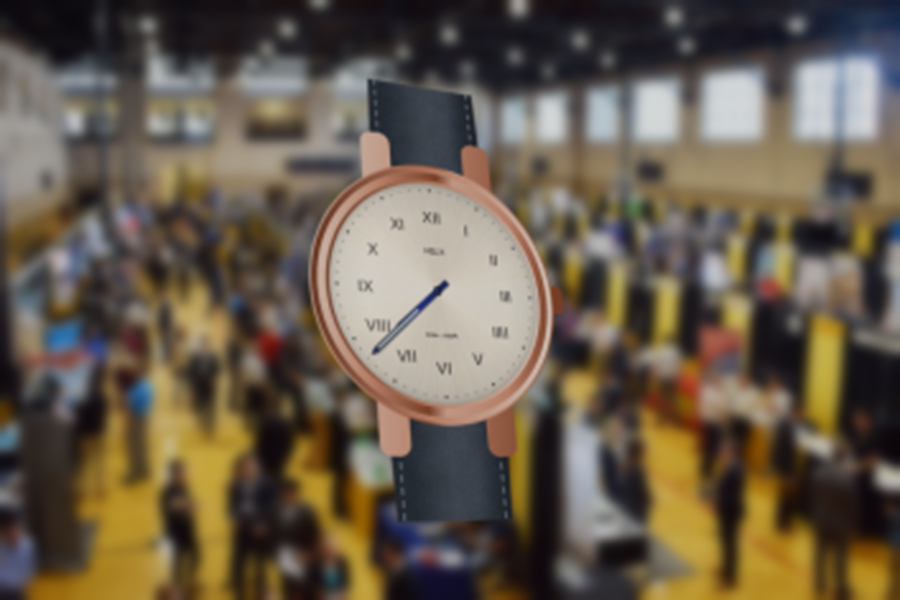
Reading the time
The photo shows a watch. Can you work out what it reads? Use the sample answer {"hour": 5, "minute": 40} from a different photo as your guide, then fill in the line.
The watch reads {"hour": 7, "minute": 38}
